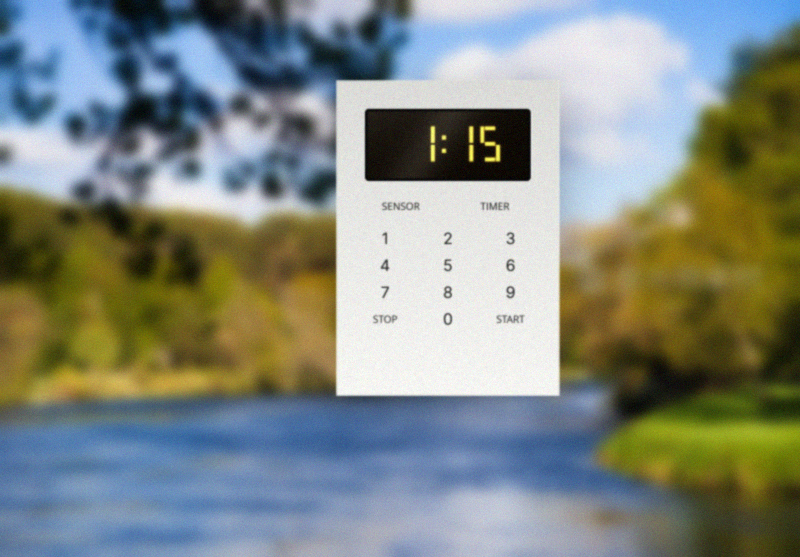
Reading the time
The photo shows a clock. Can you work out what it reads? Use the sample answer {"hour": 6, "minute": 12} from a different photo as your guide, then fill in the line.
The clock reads {"hour": 1, "minute": 15}
